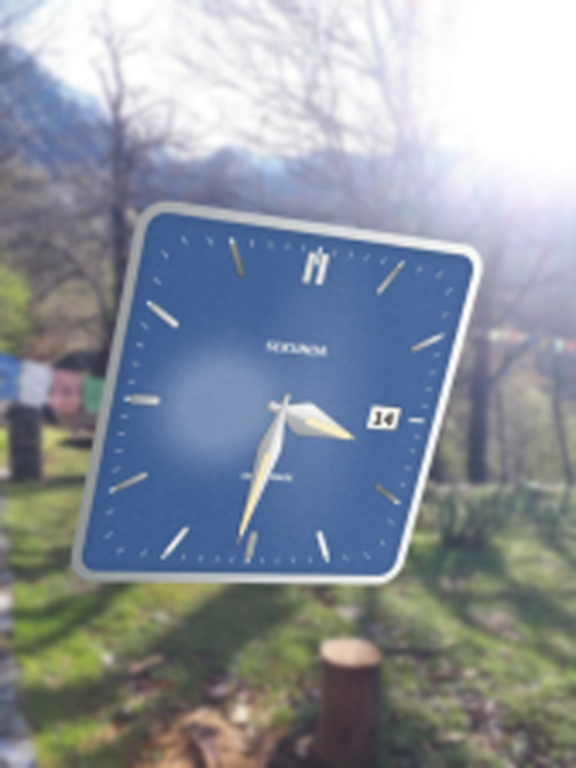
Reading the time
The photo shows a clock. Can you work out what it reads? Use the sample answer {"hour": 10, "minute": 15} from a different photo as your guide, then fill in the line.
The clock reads {"hour": 3, "minute": 31}
